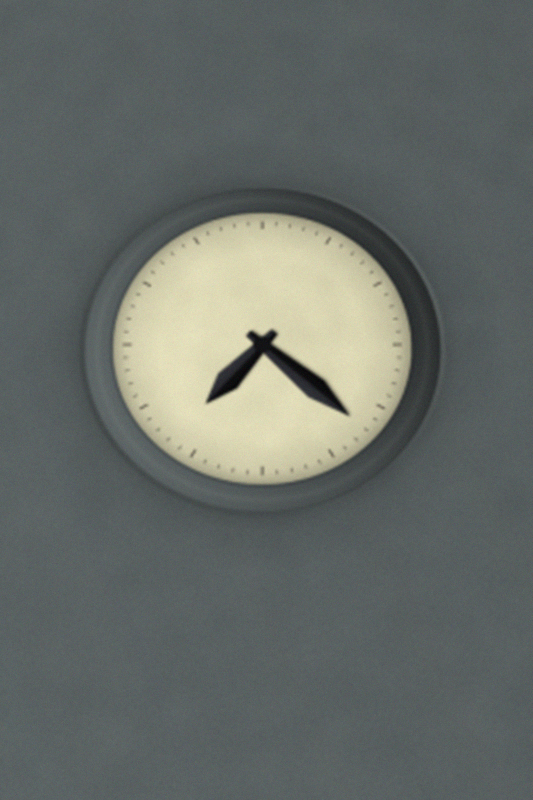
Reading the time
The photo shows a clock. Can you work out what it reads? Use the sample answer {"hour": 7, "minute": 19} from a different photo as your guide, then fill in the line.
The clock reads {"hour": 7, "minute": 22}
